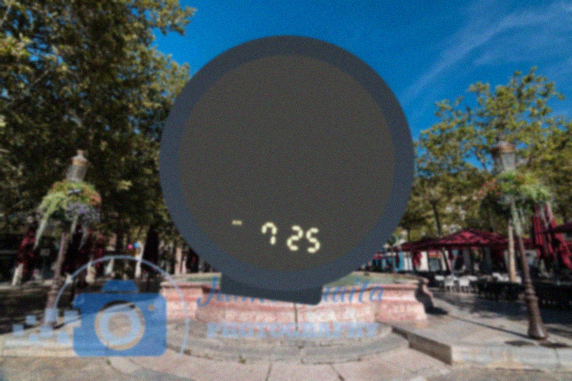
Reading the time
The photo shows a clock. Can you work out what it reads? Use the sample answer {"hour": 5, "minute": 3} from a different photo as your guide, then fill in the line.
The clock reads {"hour": 7, "minute": 25}
